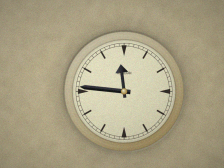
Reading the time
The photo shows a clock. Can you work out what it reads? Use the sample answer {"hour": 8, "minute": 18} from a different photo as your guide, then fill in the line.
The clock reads {"hour": 11, "minute": 46}
